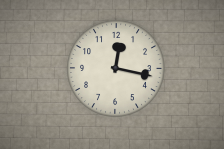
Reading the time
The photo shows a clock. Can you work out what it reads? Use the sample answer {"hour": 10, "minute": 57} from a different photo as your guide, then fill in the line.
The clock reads {"hour": 12, "minute": 17}
